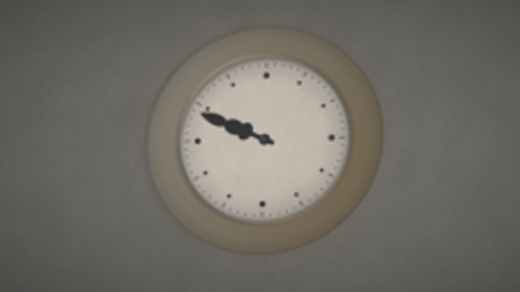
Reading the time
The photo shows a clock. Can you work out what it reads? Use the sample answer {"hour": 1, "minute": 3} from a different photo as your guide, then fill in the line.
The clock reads {"hour": 9, "minute": 49}
